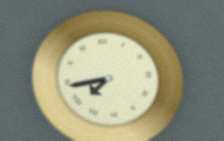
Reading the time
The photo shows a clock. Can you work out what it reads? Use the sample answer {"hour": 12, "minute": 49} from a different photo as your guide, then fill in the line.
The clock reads {"hour": 7, "minute": 44}
